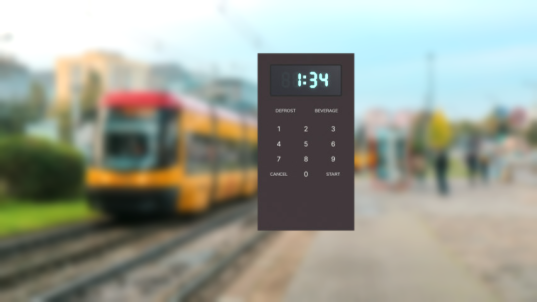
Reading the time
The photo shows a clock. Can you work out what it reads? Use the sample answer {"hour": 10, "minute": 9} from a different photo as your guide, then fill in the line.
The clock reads {"hour": 1, "minute": 34}
